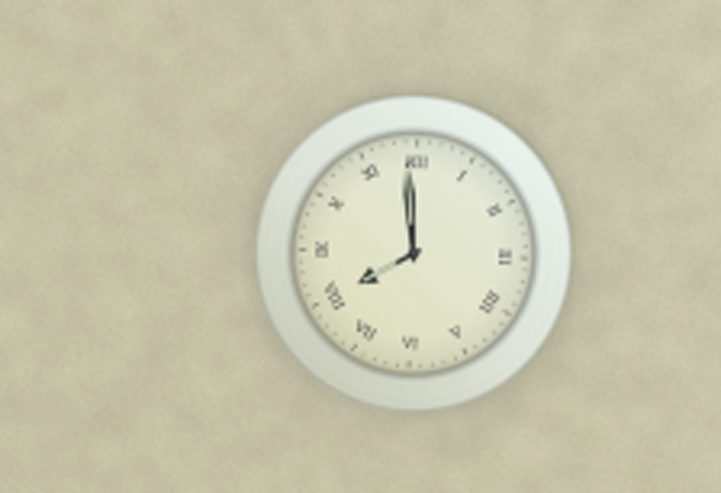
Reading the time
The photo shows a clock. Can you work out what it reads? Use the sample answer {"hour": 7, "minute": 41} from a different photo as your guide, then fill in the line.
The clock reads {"hour": 7, "minute": 59}
